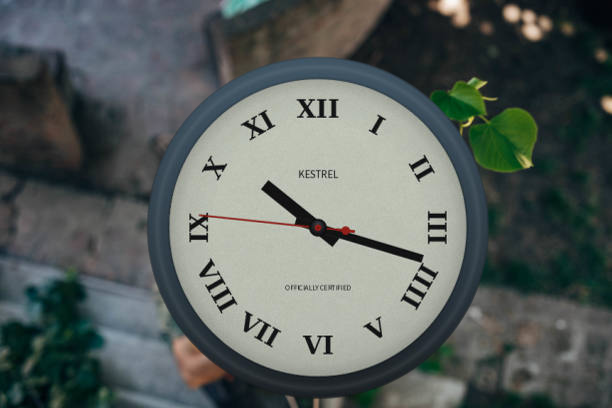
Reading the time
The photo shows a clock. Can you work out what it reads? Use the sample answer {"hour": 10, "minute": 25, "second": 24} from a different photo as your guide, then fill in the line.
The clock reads {"hour": 10, "minute": 17, "second": 46}
